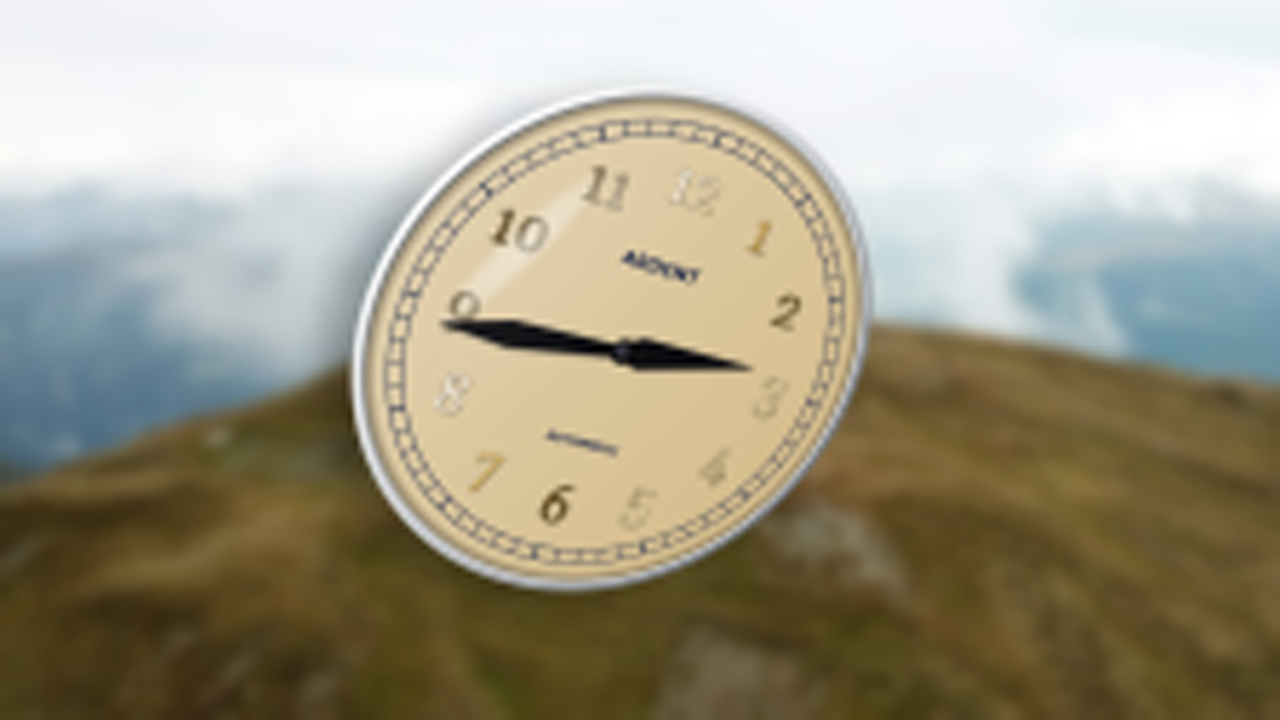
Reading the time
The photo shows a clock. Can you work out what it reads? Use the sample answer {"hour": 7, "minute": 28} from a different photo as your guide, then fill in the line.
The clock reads {"hour": 2, "minute": 44}
